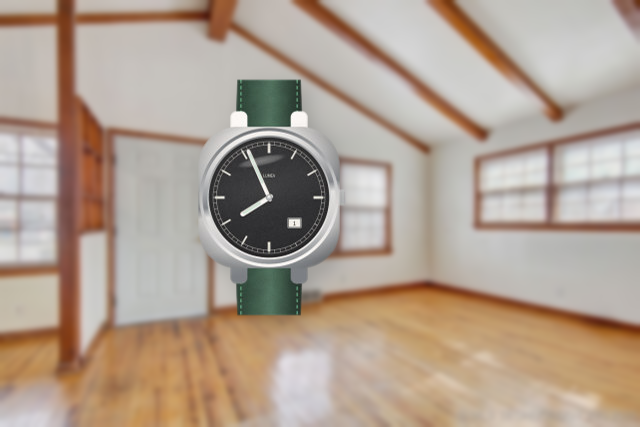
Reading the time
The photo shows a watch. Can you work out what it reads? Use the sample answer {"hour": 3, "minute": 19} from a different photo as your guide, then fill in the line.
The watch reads {"hour": 7, "minute": 56}
